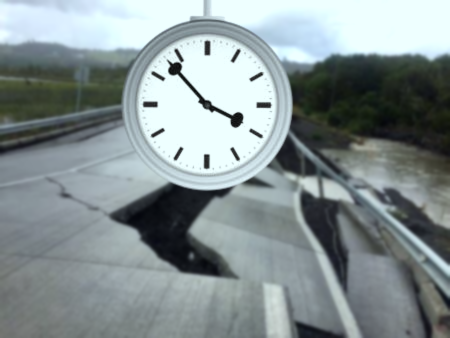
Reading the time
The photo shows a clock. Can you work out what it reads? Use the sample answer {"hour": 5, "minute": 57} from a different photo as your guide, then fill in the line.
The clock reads {"hour": 3, "minute": 53}
